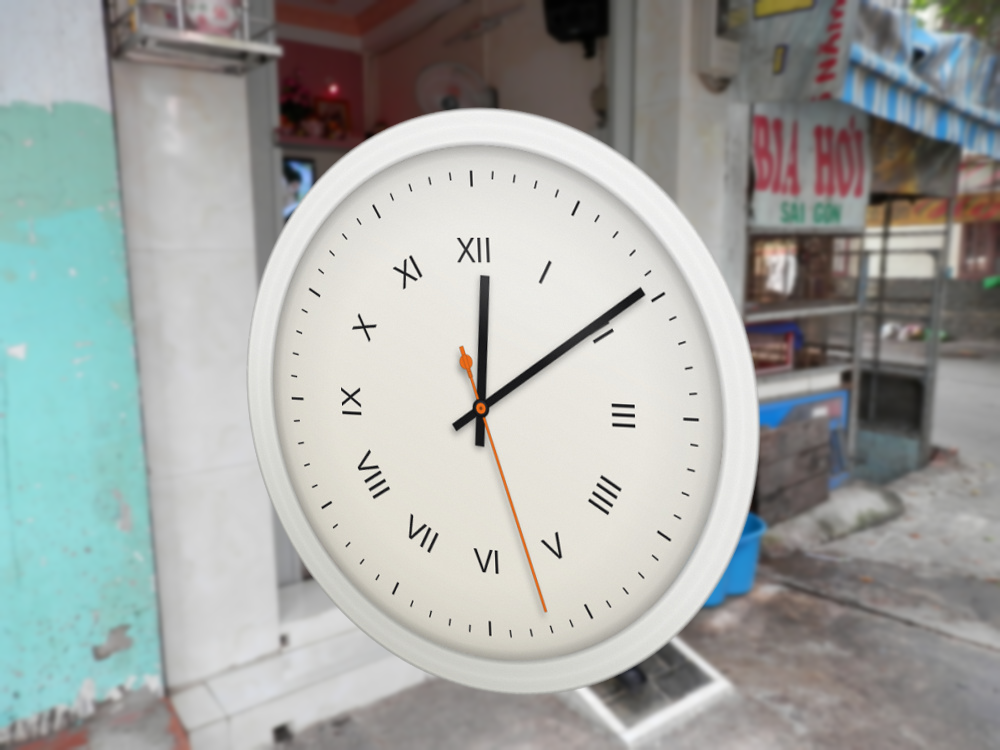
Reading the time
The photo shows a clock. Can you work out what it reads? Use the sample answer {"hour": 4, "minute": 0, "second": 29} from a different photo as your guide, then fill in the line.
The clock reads {"hour": 12, "minute": 9, "second": 27}
